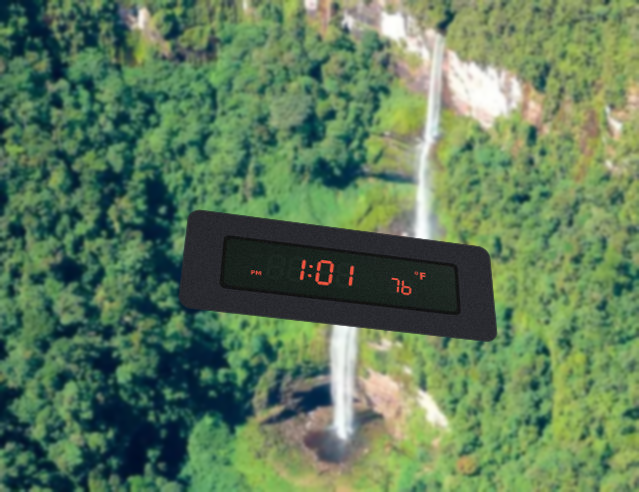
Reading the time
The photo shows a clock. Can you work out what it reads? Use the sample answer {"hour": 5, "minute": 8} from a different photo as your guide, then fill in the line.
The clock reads {"hour": 1, "minute": 1}
